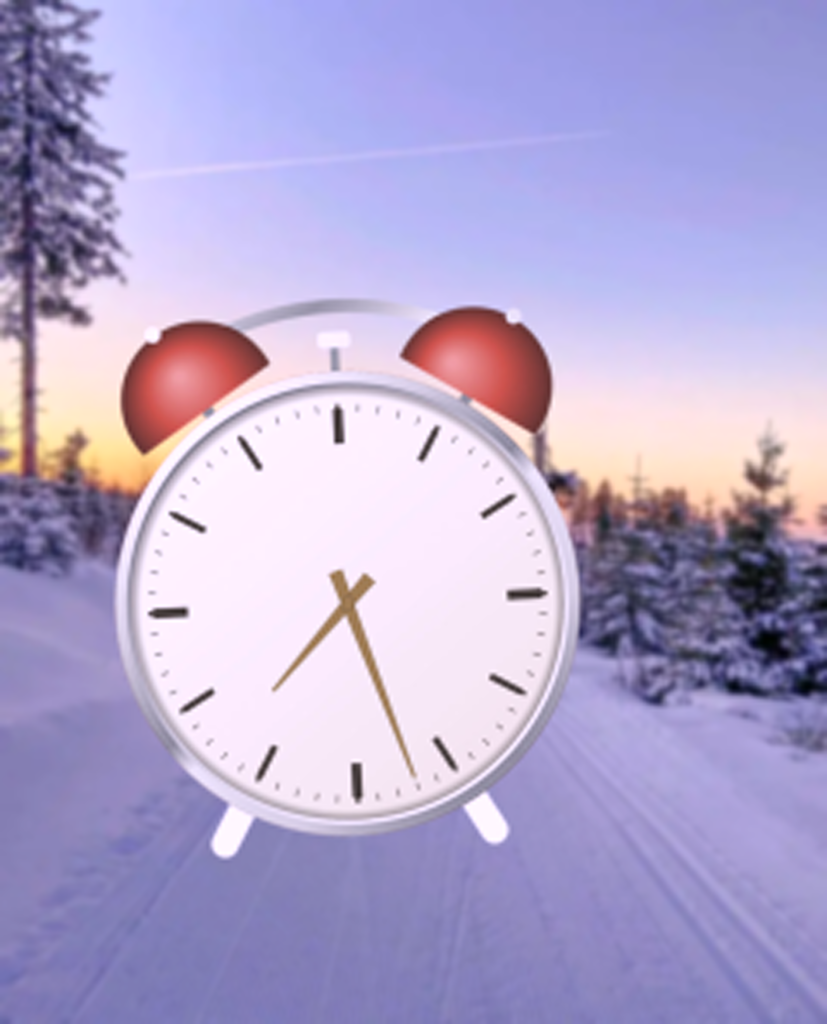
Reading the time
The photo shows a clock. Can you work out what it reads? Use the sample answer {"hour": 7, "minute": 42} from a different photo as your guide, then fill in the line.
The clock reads {"hour": 7, "minute": 27}
